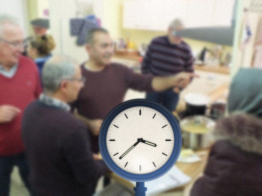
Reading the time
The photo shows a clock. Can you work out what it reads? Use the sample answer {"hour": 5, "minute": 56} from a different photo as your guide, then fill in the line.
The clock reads {"hour": 3, "minute": 38}
